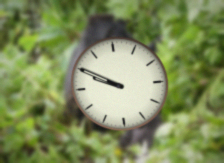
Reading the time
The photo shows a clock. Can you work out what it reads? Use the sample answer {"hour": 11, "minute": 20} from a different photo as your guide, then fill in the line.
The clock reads {"hour": 9, "minute": 50}
